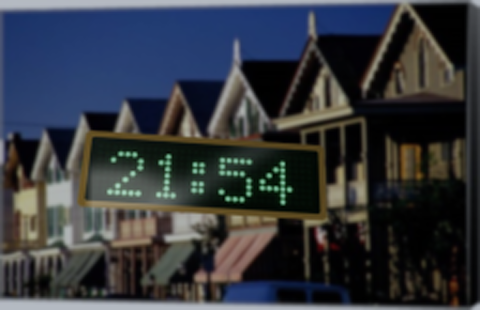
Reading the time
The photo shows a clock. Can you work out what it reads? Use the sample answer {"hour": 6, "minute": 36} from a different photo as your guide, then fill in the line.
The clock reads {"hour": 21, "minute": 54}
